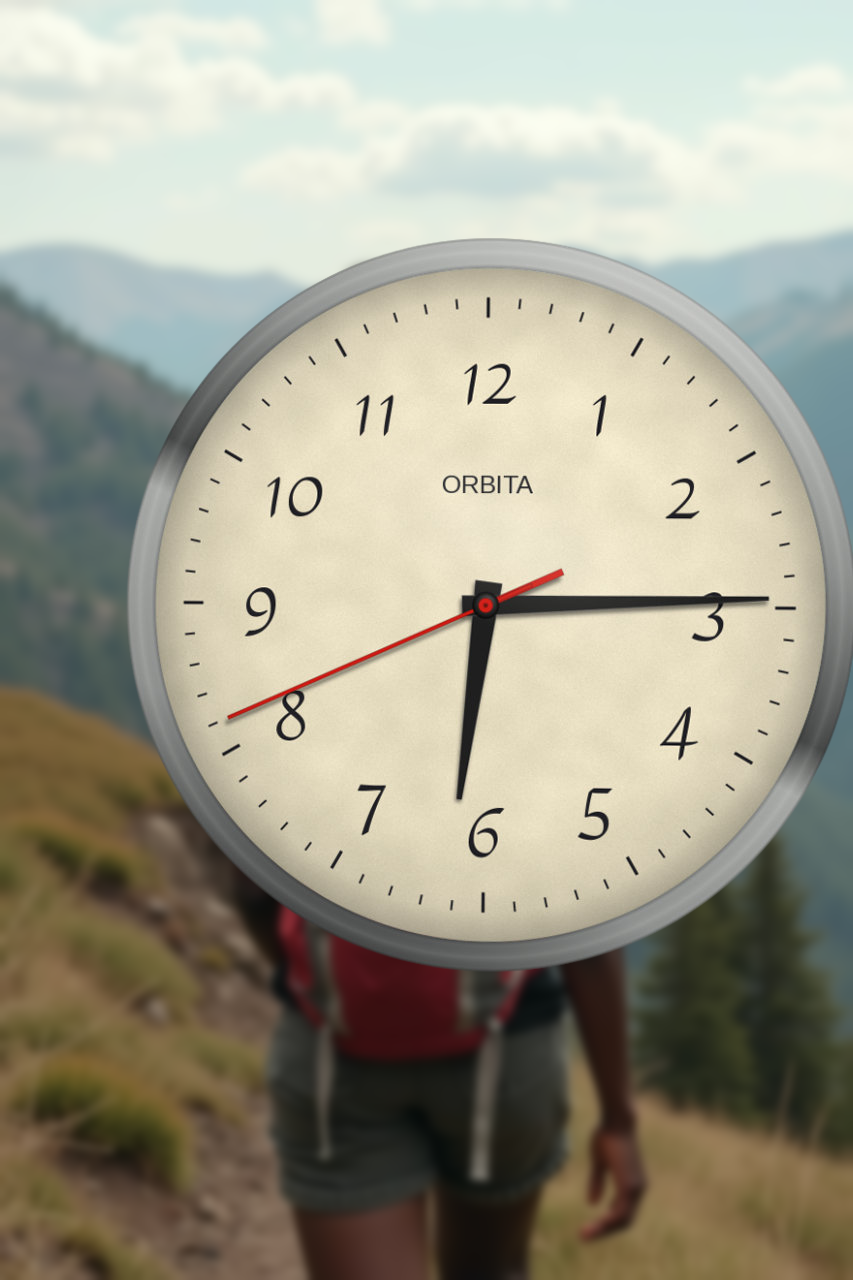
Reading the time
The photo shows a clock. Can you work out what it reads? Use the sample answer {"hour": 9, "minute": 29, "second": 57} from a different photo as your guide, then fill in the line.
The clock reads {"hour": 6, "minute": 14, "second": 41}
